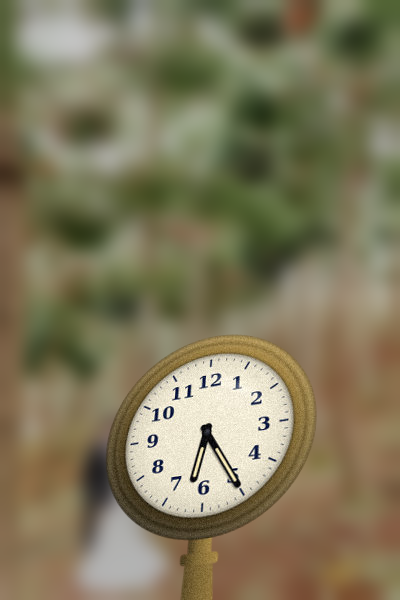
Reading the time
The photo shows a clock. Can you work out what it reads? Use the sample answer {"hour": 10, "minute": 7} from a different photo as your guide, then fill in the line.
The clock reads {"hour": 6, "minute": 25}
